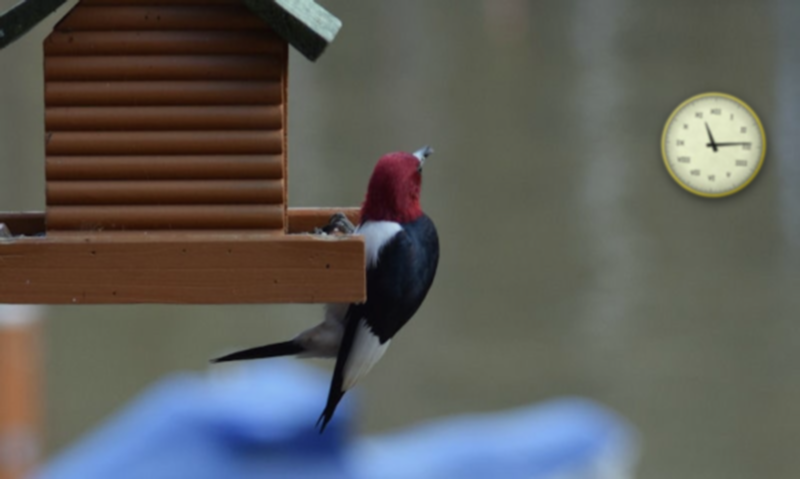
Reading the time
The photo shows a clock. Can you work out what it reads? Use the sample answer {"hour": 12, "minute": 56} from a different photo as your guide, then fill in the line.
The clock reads {"hour": 11, "minute": 14}
